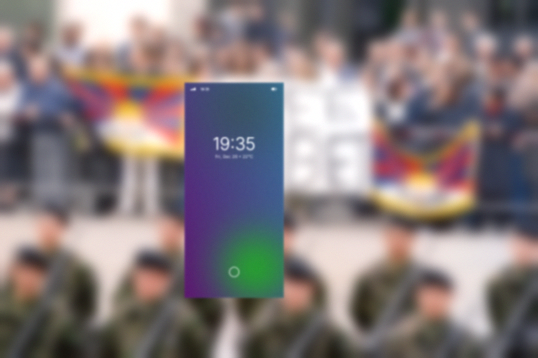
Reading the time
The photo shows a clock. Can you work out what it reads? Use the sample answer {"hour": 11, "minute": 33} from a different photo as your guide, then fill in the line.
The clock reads {"hour": 19, "minute": 35}
